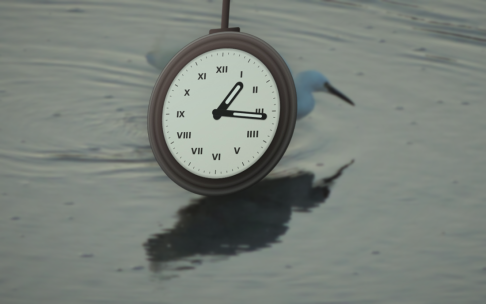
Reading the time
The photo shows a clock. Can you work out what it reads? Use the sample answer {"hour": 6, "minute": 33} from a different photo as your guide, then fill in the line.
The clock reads {"hour": 1, "minute": 16}
